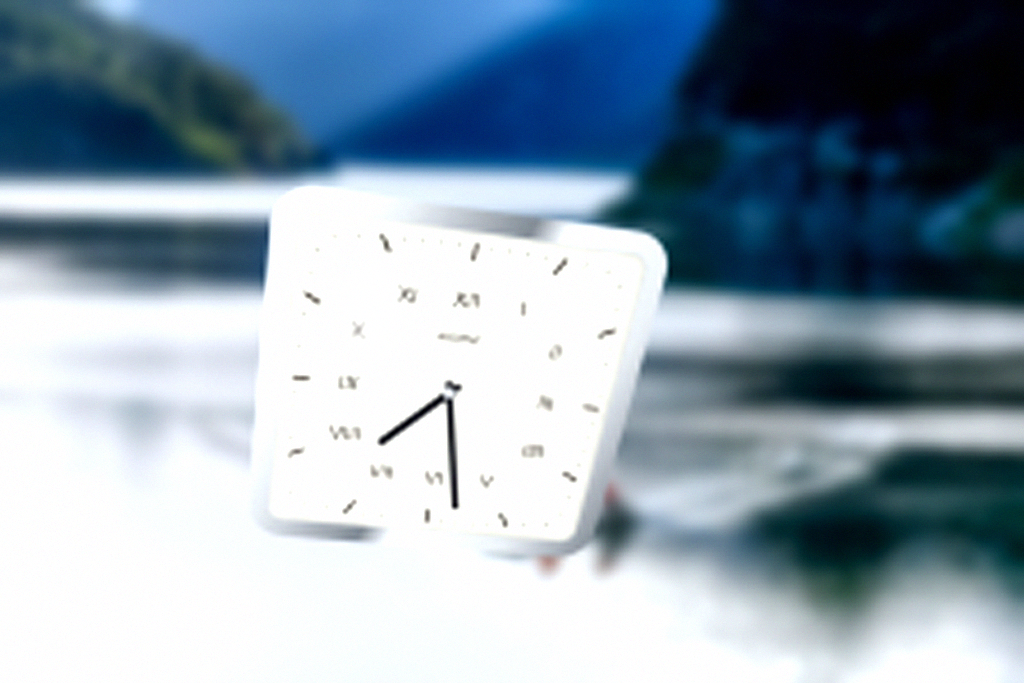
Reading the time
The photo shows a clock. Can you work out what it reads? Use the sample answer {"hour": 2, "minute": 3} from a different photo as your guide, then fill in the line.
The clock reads {"hour": 7, "minute": 28}
